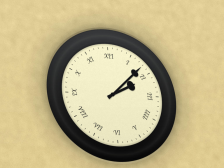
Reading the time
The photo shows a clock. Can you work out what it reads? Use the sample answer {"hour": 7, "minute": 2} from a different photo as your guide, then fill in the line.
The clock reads {"hour": 2, "minute": 8}
